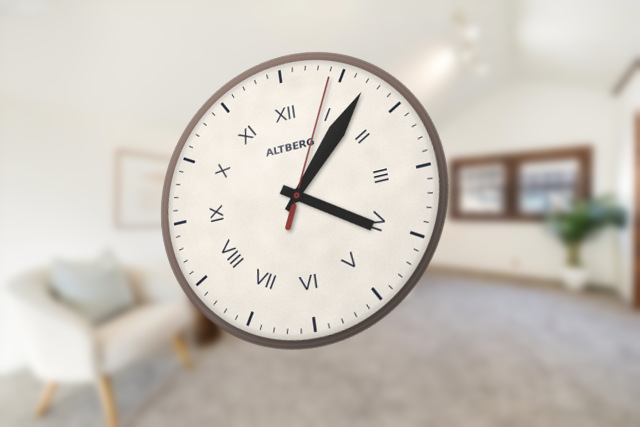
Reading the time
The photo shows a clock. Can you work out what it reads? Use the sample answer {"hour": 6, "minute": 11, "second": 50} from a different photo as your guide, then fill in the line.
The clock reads {"hour": 4, "minute": 7, "second": 4}
